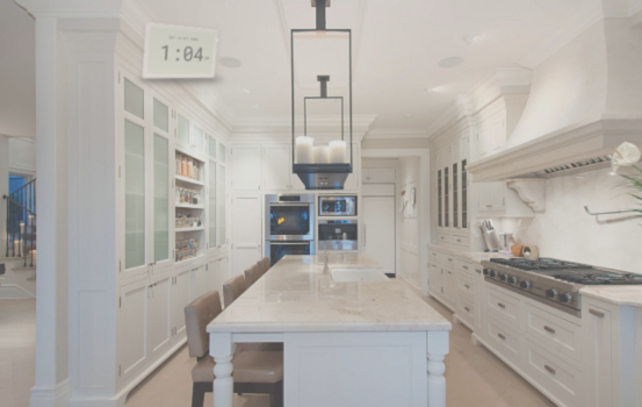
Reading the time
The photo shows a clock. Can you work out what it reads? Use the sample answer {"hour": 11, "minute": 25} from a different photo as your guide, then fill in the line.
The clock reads {"hour": 1, "minute": 4}
